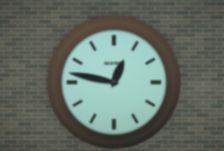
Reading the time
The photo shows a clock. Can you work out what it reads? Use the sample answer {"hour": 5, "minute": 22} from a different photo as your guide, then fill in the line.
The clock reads {"hour": 12, "minute": 47}
